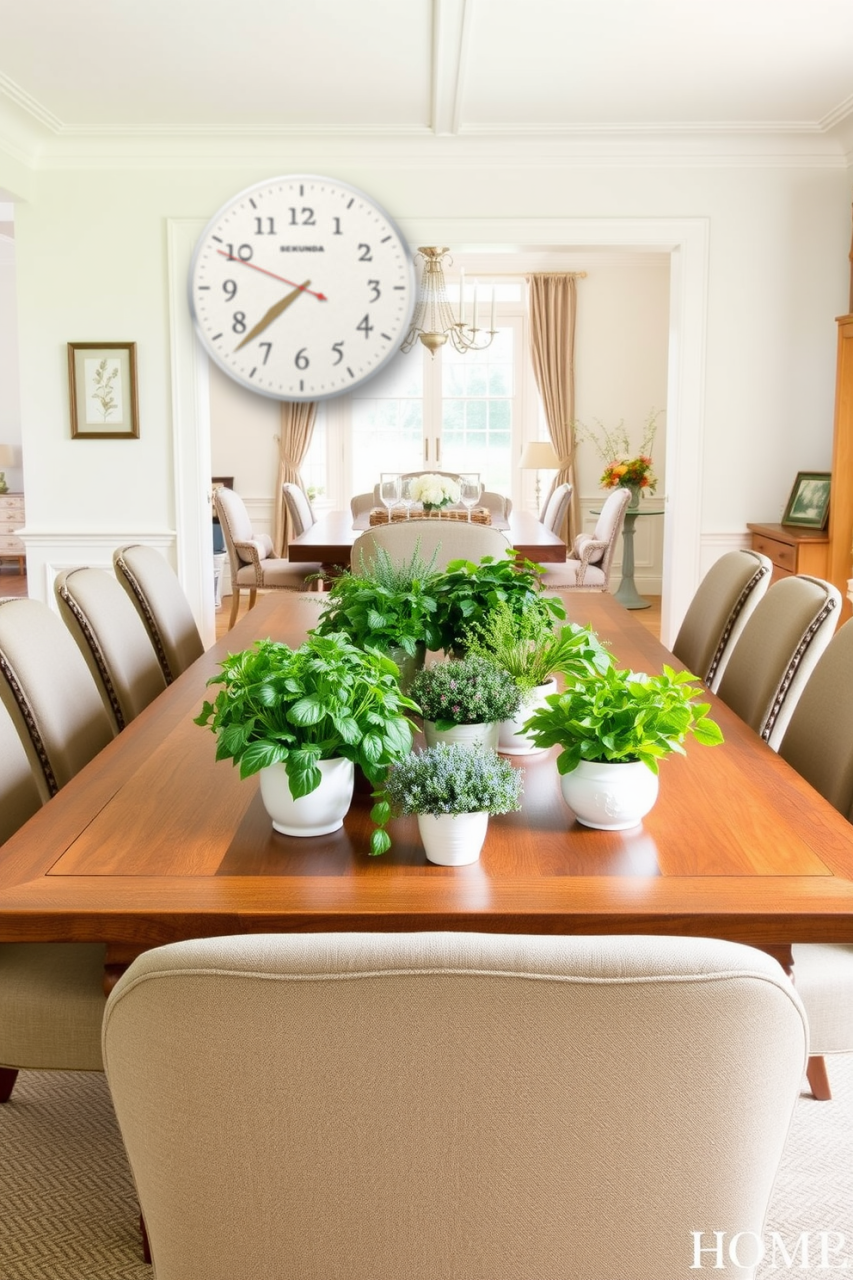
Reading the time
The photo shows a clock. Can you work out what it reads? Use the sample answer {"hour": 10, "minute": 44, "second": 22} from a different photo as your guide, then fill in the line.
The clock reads {"hour": 7, "minute": 37, "second": 49}
